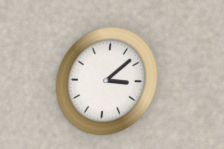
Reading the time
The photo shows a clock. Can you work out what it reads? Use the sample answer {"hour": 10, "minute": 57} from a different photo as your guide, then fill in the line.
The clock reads {"hour": 3, "minute": 8}
